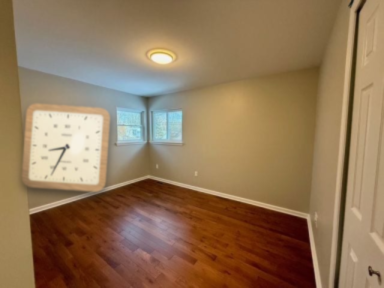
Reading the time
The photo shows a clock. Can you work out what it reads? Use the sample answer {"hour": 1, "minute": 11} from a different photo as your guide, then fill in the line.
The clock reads {"hour": 8, "minute": 34}
